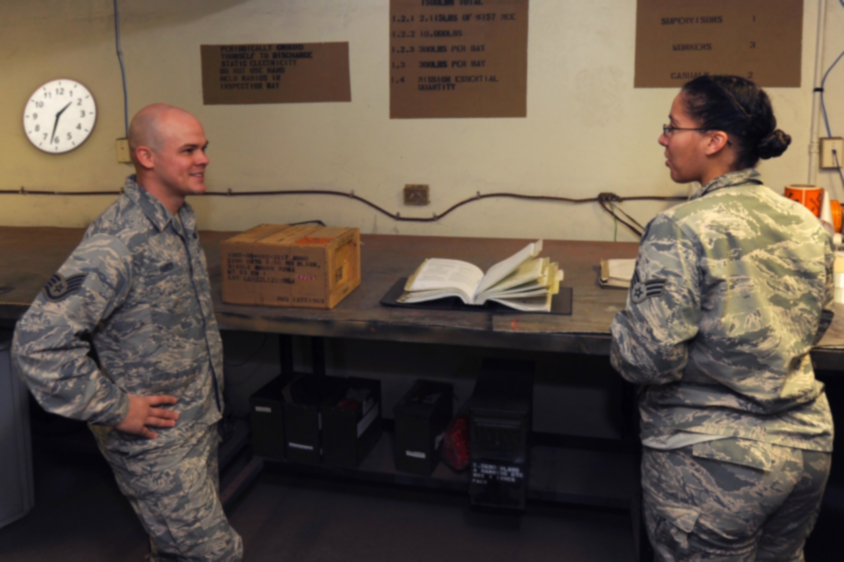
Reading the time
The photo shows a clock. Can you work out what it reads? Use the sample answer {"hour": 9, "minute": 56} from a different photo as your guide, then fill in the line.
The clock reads {"hour": 1, "minute": 32}
